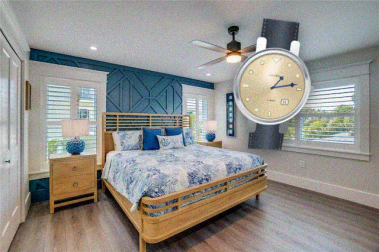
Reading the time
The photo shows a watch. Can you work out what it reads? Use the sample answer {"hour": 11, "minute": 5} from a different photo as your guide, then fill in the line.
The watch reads {"hour": 1, "minute": 13}
